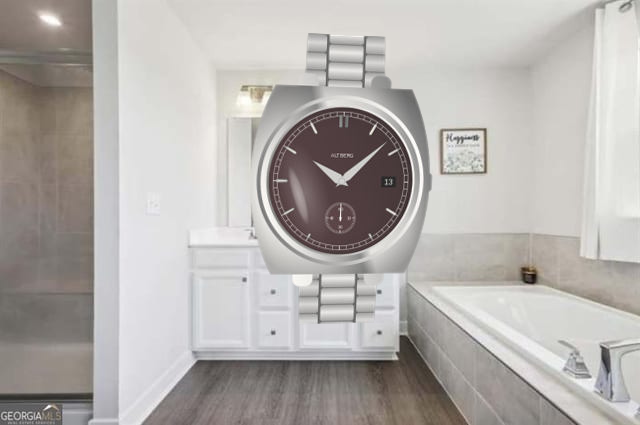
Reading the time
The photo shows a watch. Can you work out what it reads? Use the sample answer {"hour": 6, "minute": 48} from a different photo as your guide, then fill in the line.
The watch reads {"hour": 10, "minute": 8}
